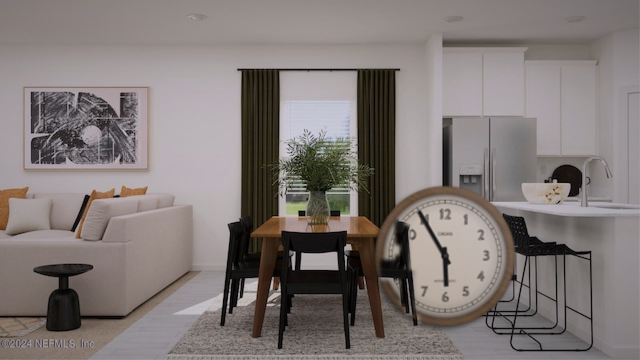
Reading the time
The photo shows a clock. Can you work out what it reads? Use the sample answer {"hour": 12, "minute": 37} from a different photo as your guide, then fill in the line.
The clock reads {"hour": 5, "minute": 55}
